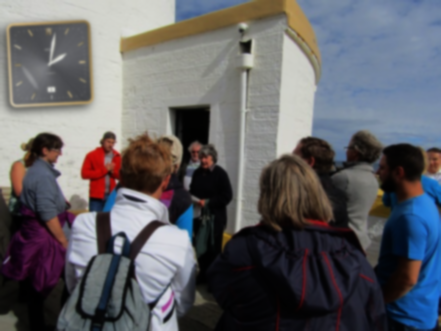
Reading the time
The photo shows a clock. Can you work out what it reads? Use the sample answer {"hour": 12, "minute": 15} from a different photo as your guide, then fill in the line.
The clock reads {"hour": 2, "minute": 2}
